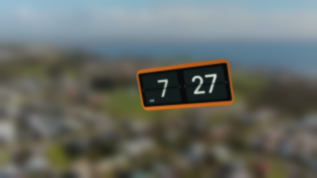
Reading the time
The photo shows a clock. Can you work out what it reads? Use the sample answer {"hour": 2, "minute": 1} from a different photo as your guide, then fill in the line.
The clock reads {"hour": 7, "minute": 27}
